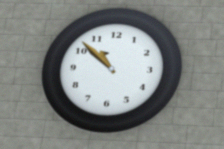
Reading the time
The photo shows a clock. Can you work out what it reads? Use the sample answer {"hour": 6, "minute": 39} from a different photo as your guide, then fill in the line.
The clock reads {"hour": 10, "minute": 52}
